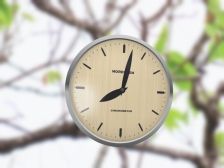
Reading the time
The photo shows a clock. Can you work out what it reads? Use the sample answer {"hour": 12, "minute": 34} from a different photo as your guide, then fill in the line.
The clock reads {"hour": 8, "minute": 2}
